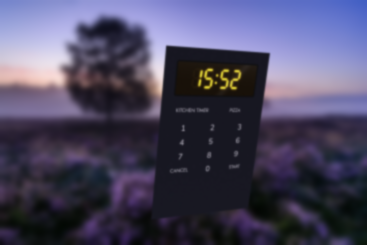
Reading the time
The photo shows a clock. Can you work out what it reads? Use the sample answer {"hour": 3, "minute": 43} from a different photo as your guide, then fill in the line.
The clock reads {"hour": 15, "minute": 52}
